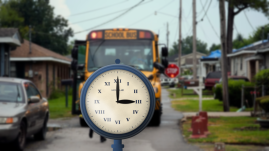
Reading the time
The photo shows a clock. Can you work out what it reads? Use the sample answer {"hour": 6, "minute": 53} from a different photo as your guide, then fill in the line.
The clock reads {"hour": 3, "minute": 0}
